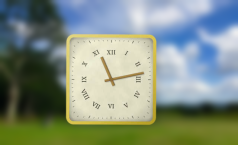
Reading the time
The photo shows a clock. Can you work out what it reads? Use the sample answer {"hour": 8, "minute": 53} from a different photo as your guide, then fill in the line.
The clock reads {"hour": 11, "minute": 13}
